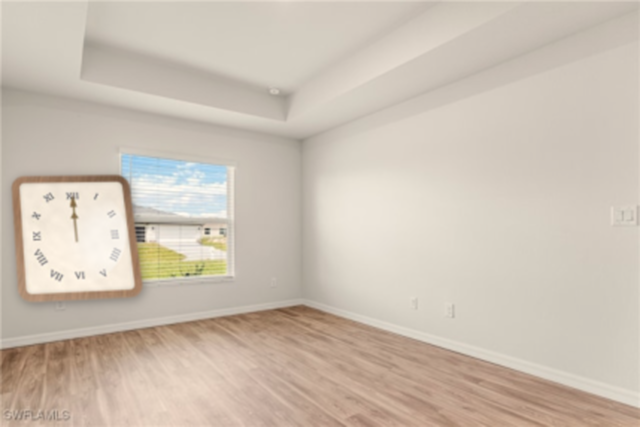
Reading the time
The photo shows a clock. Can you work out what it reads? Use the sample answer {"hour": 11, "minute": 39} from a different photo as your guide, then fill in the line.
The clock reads {"hour": 12, "minute": 0}
